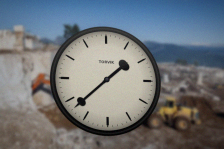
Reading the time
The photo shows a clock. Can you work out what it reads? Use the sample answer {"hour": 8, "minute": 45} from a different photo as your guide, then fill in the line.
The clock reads {"hour": 1, "minute": 38}
